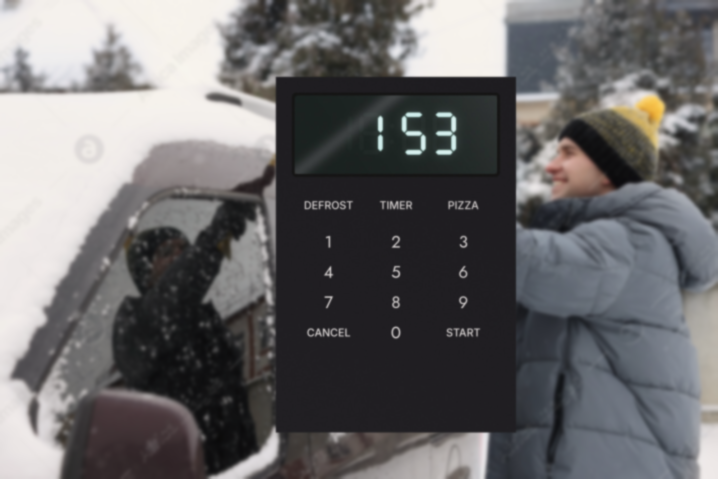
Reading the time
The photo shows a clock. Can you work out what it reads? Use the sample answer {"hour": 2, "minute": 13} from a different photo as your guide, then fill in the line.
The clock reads {"hour": 1, "minute": 53}
